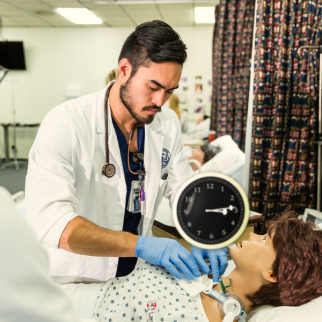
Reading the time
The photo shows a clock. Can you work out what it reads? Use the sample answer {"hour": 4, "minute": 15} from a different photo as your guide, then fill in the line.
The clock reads {"hour": 3, "minute": 14}
